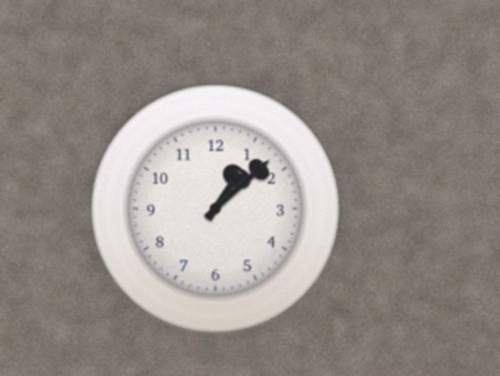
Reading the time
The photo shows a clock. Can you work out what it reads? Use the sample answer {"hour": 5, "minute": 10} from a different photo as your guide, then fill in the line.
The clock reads {"hour": 1, "minute": 8}
